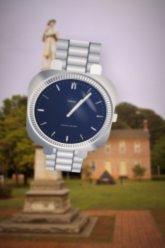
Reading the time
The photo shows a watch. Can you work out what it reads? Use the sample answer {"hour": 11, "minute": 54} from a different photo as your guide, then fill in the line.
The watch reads {"hour": 1, "minute": 6}
